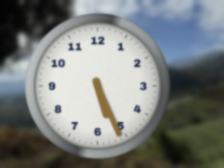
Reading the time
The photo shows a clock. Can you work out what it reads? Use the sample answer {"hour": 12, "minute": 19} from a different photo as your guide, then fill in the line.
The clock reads {"hour": 5, "minute": 26}
